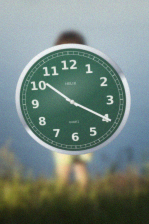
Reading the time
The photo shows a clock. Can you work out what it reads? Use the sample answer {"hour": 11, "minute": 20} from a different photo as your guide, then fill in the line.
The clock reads {"hour": 10, "minute": 20}
